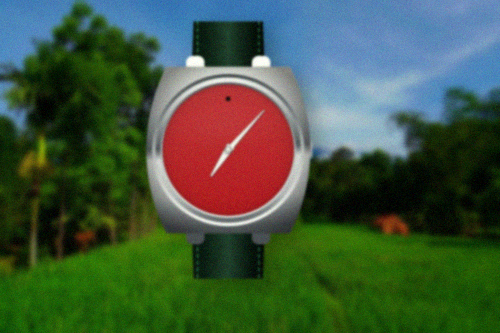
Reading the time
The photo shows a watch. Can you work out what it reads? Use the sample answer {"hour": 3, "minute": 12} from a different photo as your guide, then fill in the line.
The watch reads {"hour": 7, "minute": 7}
